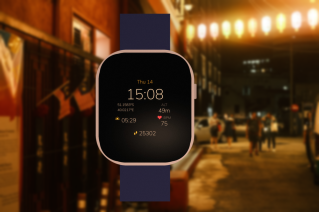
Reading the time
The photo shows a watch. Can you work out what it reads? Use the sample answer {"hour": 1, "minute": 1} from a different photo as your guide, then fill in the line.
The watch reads {"hour": 15, "minute": 8}
